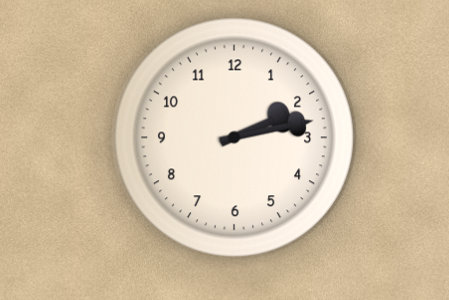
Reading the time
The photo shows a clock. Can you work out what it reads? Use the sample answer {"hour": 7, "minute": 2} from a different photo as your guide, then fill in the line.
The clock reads {"hour": 2, "minute": 13}
